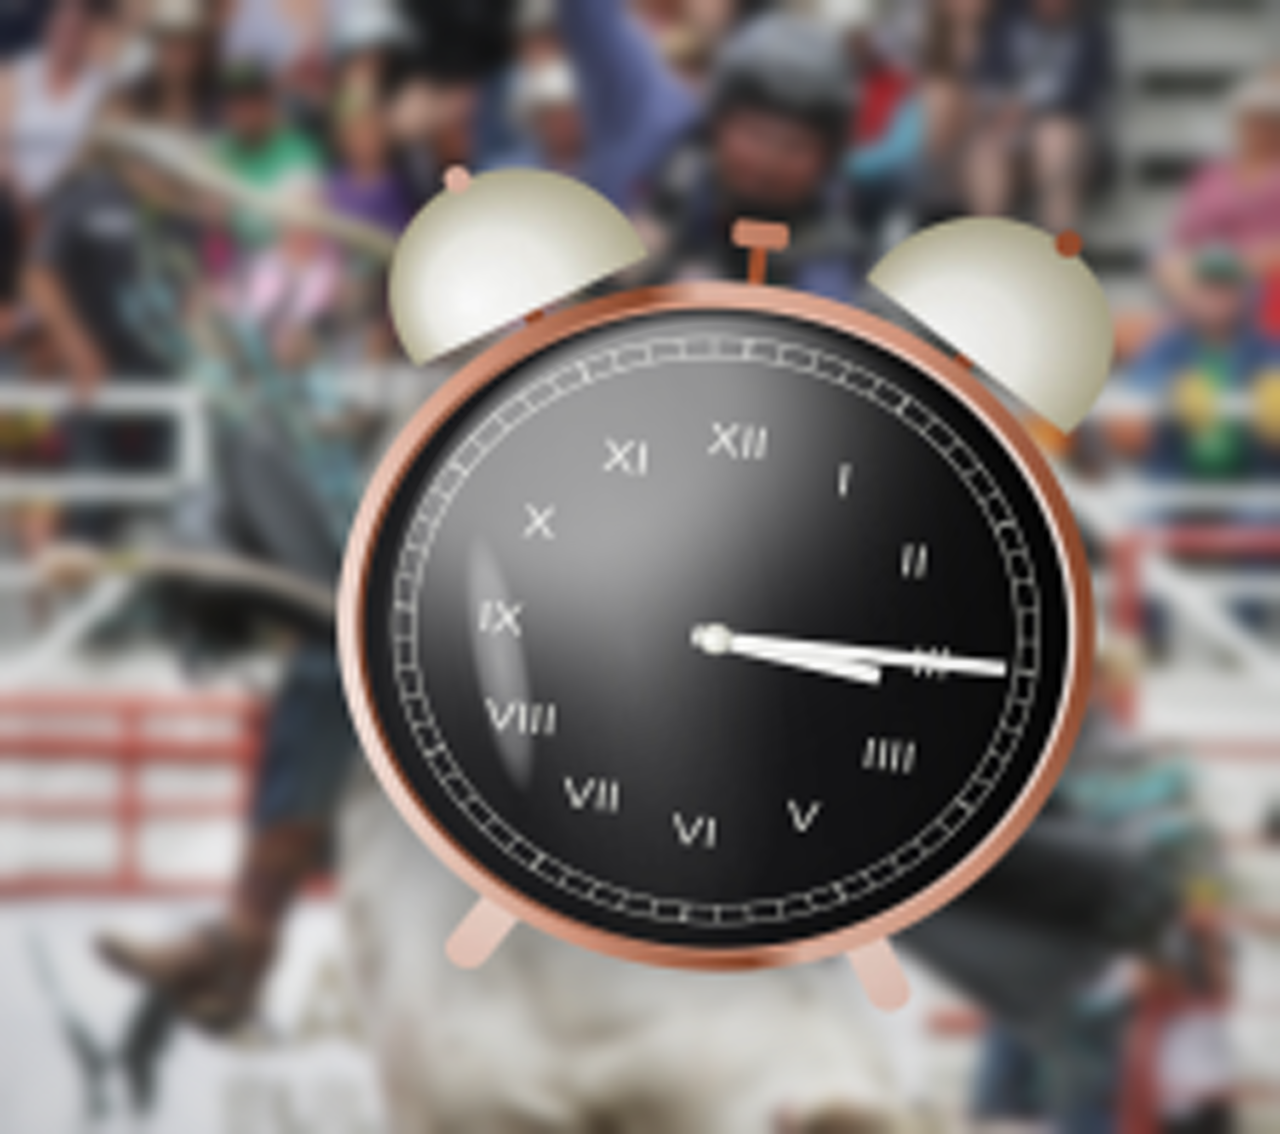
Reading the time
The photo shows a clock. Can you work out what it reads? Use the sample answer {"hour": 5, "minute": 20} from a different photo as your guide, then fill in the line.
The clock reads {"hour": 3, "minute": 15}
